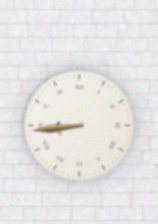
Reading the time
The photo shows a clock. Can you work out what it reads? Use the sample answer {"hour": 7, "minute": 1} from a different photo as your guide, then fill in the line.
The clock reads {"hour": 8, "minute": 44}
